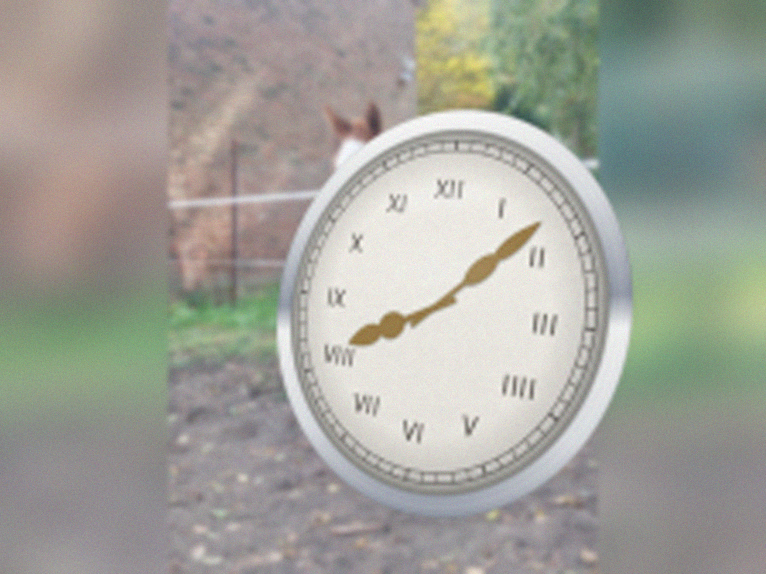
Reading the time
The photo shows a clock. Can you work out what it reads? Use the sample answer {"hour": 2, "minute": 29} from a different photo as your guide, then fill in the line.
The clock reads {"hour": 8, "minute": 8}
